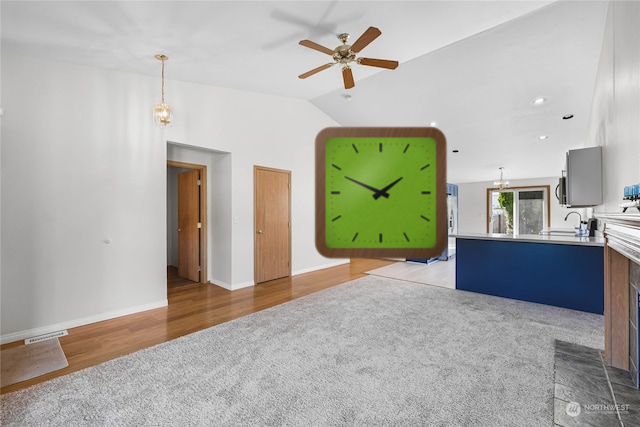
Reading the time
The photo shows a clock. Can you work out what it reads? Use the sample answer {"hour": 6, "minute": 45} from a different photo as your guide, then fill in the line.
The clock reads {"hour": 1, "minute": 49}
